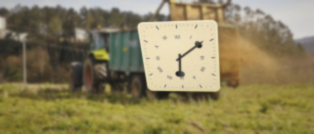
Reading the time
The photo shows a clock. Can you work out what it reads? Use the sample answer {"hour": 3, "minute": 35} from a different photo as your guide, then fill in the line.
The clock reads {"hour": 6, "minute": 9}
